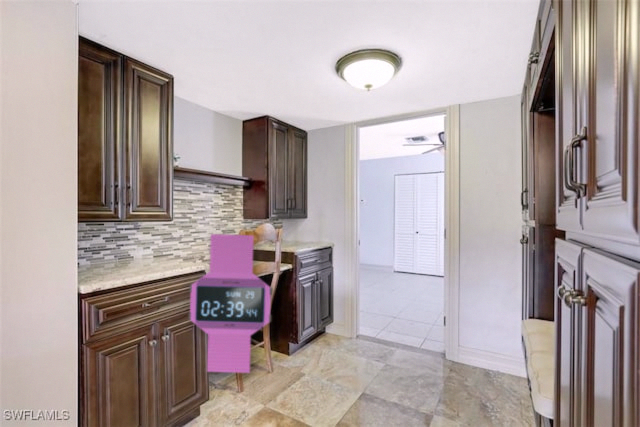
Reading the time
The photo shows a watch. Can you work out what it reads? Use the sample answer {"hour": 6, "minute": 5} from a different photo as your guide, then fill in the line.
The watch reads {"hour": 2, "minute": 39}
